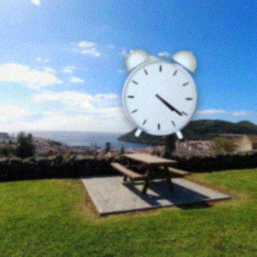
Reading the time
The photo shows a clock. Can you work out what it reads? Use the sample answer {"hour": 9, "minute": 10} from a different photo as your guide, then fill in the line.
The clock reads {"hour": 4, "minute": 21}
